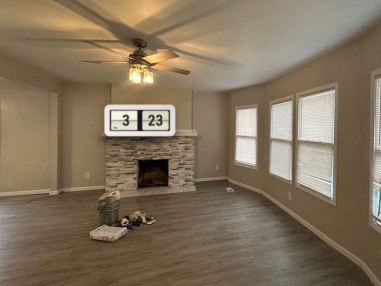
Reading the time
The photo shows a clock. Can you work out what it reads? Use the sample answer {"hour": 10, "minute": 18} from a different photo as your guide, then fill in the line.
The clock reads {"hour": 3, "minute": 23}
